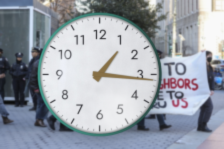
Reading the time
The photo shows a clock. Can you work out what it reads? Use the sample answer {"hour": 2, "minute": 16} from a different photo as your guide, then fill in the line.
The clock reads {"hour": 1, "minute": 16}
